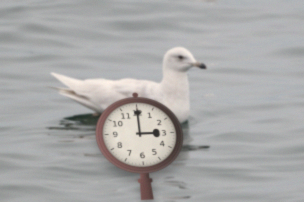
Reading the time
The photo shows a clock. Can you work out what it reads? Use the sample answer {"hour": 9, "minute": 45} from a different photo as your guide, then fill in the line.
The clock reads {"hour": 3, "minute": 0}
